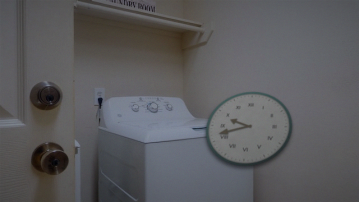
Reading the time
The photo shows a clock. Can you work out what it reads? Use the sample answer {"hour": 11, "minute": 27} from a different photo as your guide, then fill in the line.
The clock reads {"hour": 9, "minute": 42}
